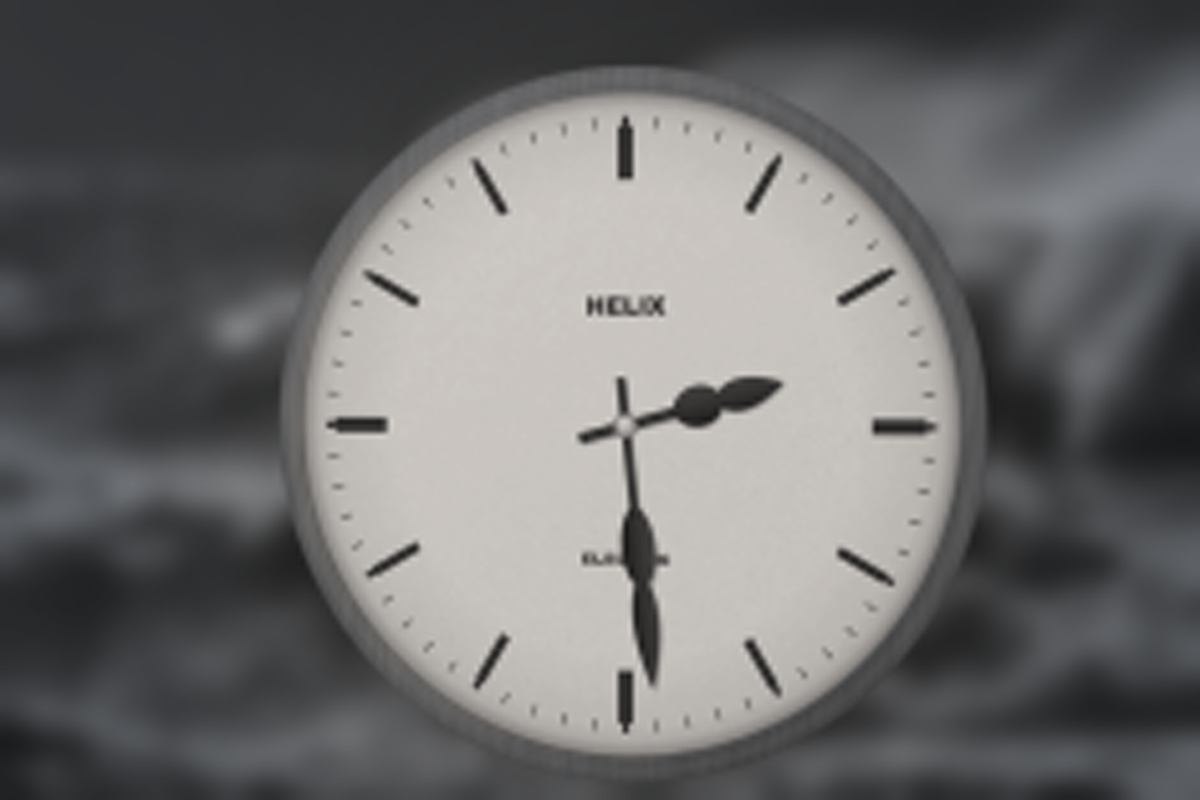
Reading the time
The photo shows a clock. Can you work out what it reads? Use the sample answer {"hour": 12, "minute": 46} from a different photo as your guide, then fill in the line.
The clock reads {"hour": 2, "minute": 29}
